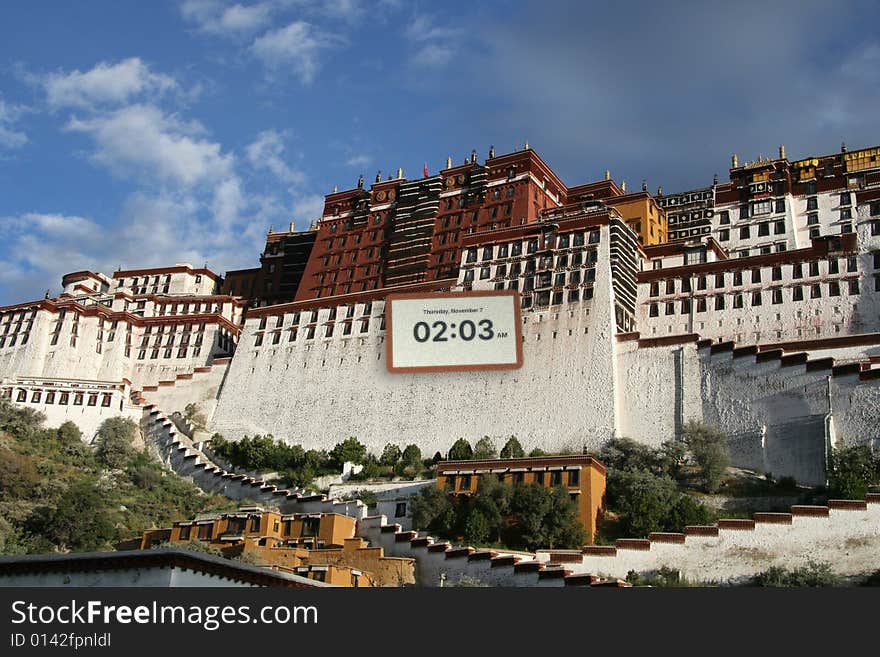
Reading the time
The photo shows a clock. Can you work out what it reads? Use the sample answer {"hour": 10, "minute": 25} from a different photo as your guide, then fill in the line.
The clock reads {"hour": 2, "minute": 3}
